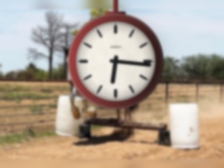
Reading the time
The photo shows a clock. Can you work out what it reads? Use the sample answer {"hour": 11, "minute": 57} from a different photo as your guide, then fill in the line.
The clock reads {"hour": 6, "minute": 16}
